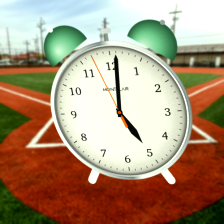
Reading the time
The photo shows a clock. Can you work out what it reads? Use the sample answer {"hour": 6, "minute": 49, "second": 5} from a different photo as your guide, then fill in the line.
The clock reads {"hour": 5, "minute": 0, "second": 57}
